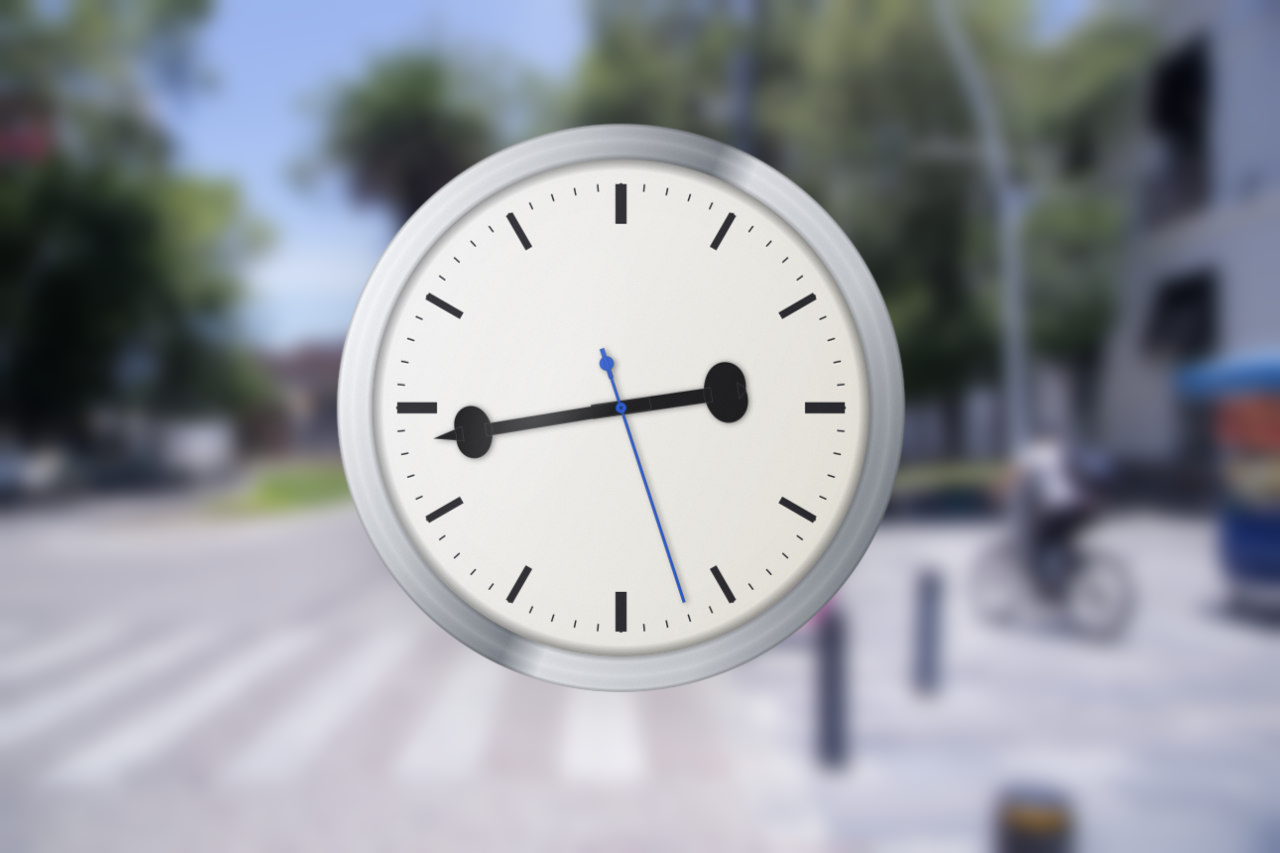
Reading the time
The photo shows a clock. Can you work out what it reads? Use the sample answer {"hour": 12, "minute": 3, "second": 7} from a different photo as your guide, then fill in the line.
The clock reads {"hour": 2, "minute": 43, "second": 27}
